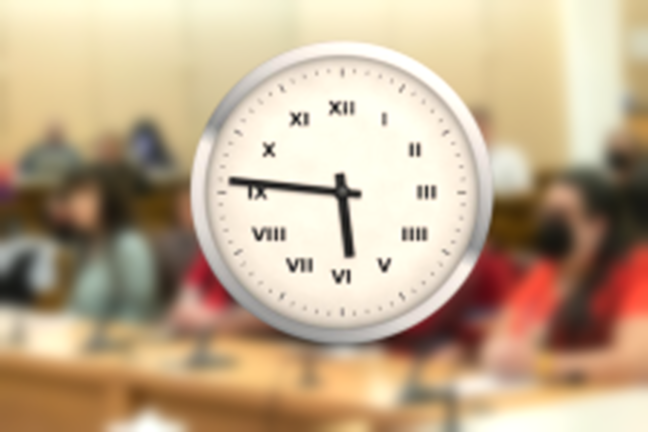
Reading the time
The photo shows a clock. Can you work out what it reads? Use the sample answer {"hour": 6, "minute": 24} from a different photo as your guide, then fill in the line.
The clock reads {"hour": 5, "minute": 46}
